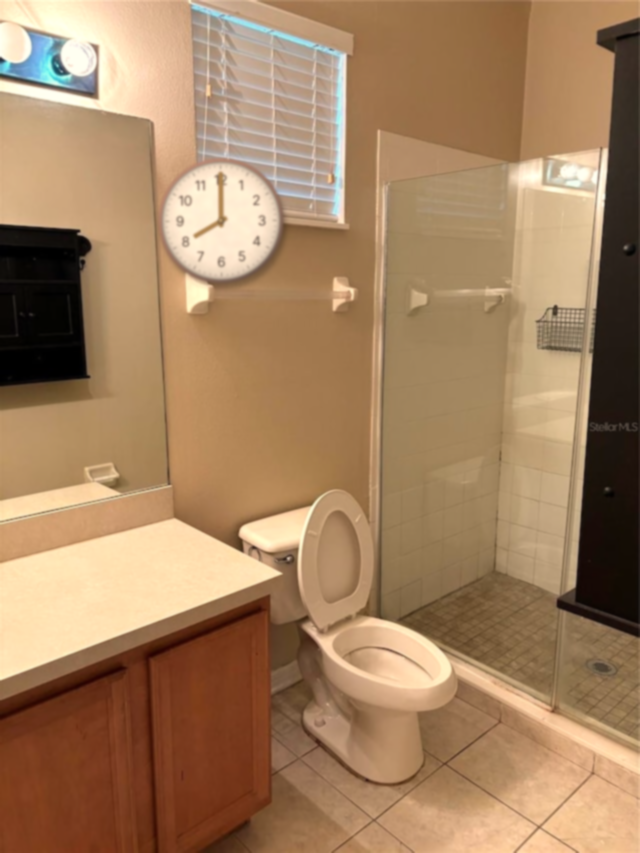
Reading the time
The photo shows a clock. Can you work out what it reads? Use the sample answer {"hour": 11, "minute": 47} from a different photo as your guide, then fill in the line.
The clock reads {"hour": 8, "minute": 0}
